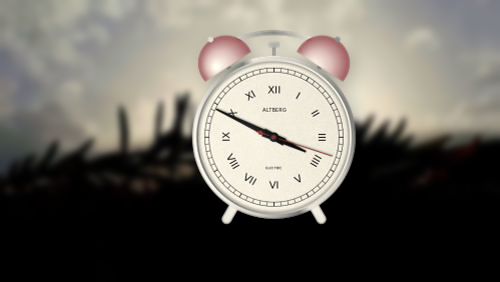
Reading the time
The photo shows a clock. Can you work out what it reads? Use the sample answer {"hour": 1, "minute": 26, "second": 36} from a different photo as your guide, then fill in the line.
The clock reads {"hour": 3, "minute": 49, "second": 18}
